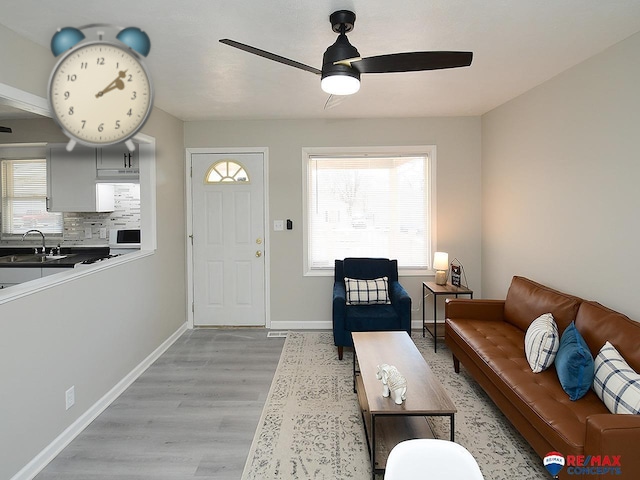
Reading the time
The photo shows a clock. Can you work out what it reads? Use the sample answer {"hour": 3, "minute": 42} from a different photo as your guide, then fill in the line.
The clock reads {"hour": 2, "minute": 8}
